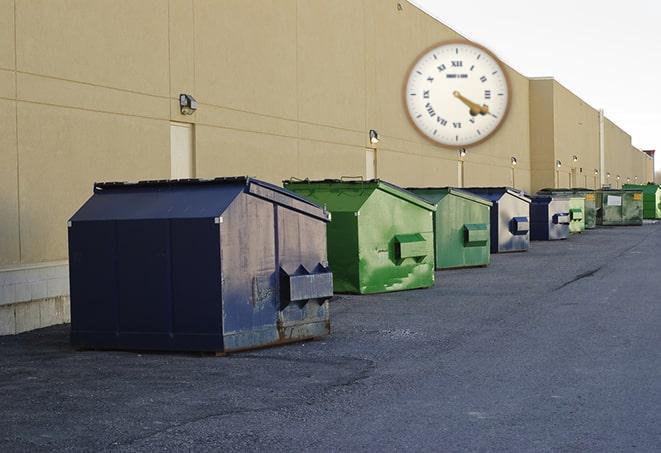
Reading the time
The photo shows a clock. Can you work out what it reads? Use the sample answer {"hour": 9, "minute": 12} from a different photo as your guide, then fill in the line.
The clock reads {"hour": 4, "minute": 20}
